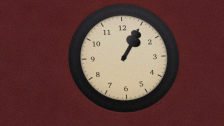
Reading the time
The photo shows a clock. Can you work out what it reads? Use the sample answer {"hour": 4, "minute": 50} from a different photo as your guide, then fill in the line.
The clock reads {"hour": 1, "minute": 5}
